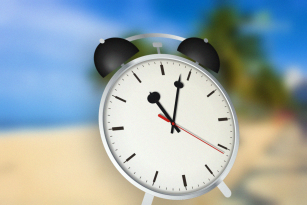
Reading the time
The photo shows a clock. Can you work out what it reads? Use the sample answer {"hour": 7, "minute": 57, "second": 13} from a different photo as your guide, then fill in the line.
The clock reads {"hour": 11, "minute": 3, "second": 21}
